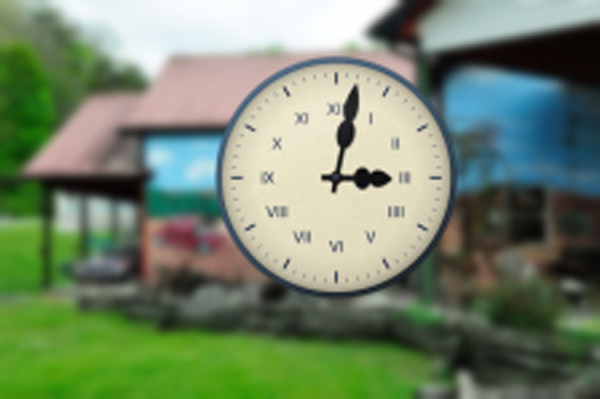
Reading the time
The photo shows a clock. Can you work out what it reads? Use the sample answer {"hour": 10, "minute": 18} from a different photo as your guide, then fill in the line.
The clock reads {"hour": 3, "minute": 2}
